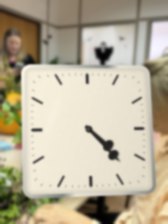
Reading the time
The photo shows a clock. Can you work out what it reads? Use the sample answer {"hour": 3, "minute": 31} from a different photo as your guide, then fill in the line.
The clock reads {"hour": 4, "minute": 23}
